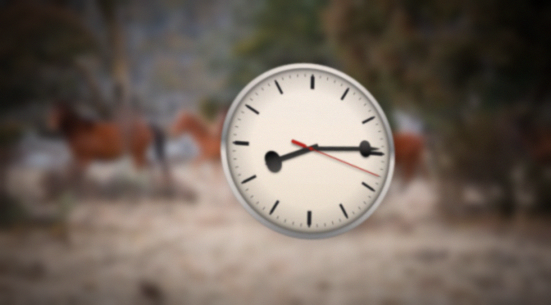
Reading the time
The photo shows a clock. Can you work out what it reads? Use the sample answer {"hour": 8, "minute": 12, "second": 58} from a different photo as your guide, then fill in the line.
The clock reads {"hour": 8, "minute": 14, "second": 18}
